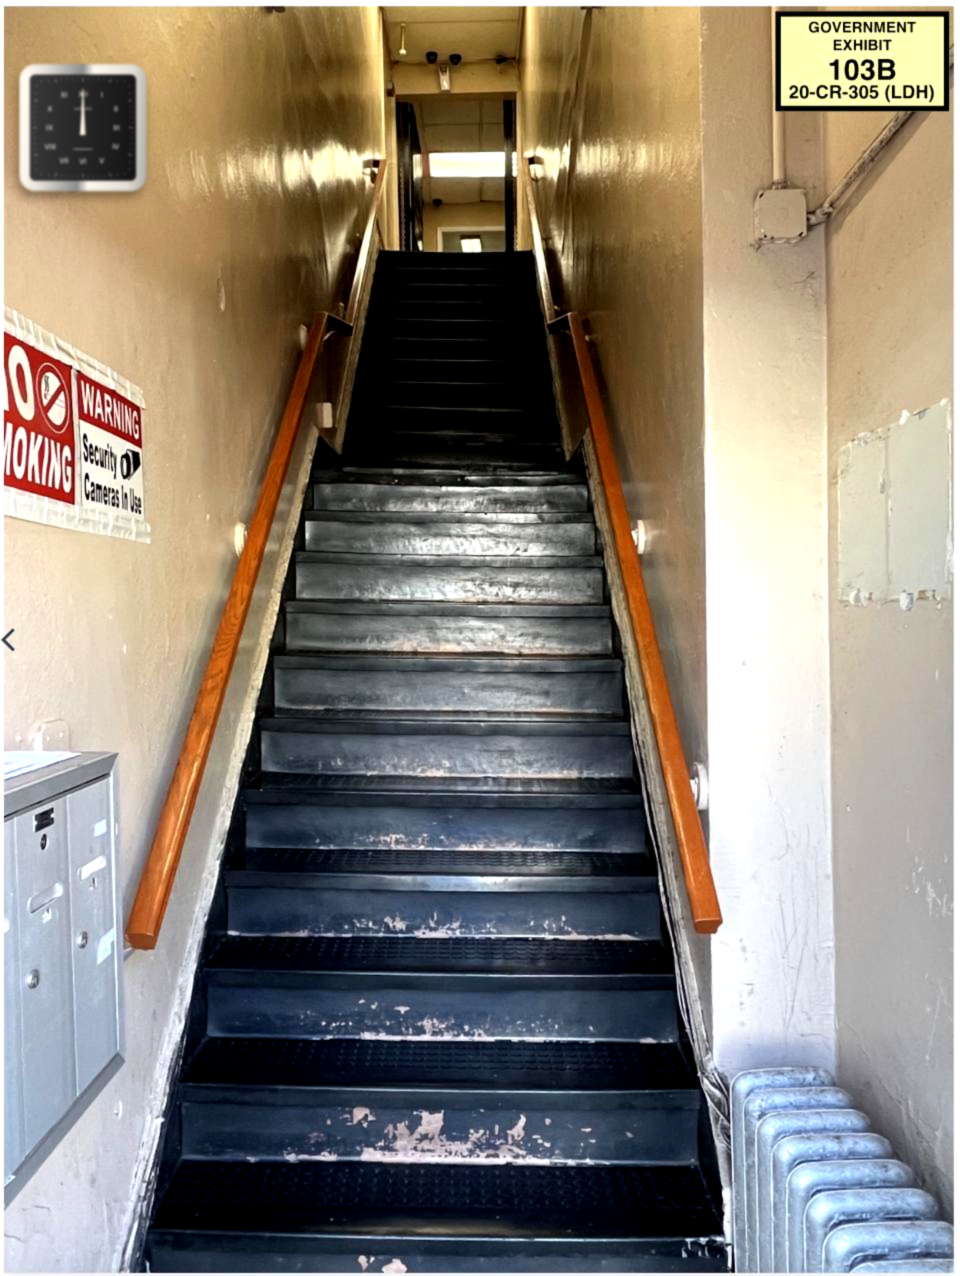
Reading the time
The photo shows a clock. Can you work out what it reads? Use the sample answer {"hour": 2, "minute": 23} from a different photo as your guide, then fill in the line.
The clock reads {"hour": 12, "minute": 0}
